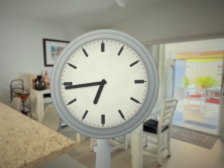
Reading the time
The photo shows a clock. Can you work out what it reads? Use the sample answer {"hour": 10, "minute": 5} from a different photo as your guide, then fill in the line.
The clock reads {"hour": 6, "minute": 44}
